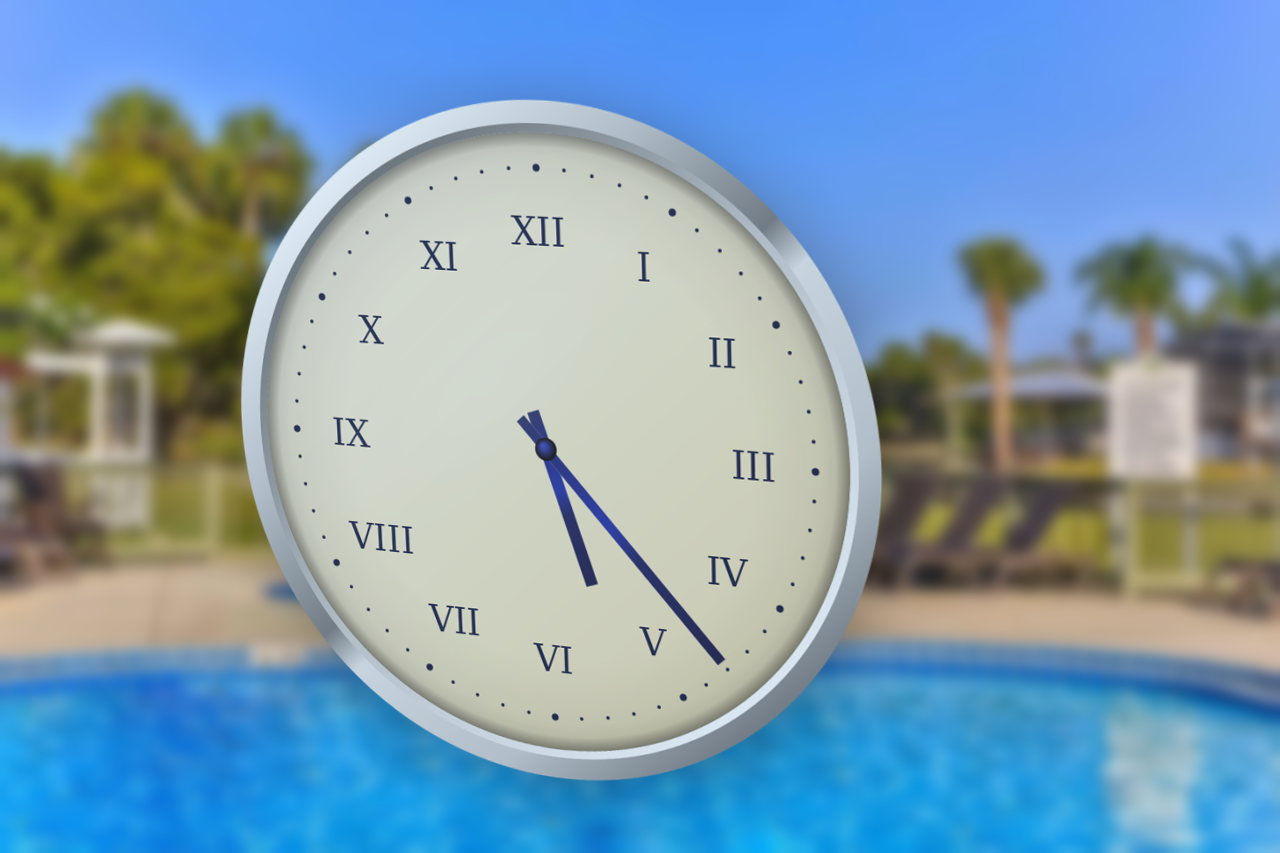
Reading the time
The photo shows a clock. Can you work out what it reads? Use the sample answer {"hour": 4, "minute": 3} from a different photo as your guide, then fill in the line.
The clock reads {"hour": 5, "minute": 23}
